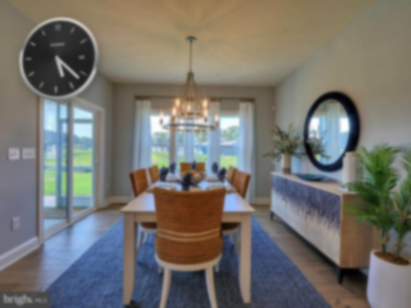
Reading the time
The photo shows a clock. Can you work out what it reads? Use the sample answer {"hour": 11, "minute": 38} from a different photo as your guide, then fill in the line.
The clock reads {"hour": 5, "minute": 22}
